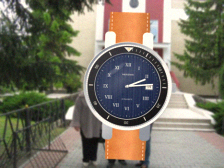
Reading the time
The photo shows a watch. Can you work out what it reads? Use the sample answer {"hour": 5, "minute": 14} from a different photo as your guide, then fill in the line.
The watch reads {"hour": 2, "minute": 14}
